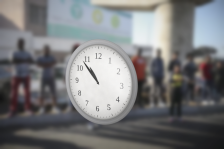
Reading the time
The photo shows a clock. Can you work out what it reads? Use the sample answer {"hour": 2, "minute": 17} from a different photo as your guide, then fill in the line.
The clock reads {"hour": 10, "minute": 53}
